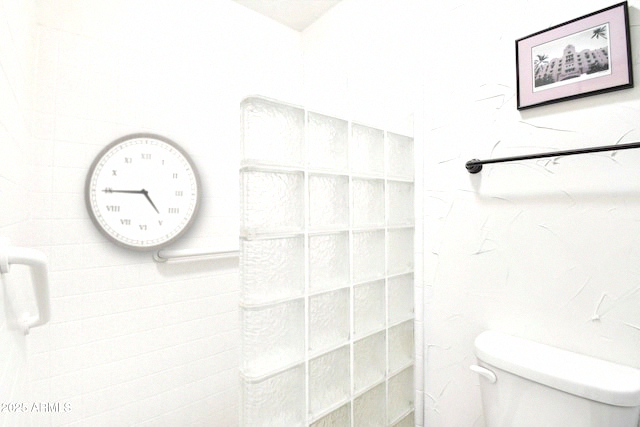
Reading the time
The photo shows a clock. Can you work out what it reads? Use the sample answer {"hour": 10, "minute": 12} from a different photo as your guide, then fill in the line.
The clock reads {"hour": 4, "minute": 45}
